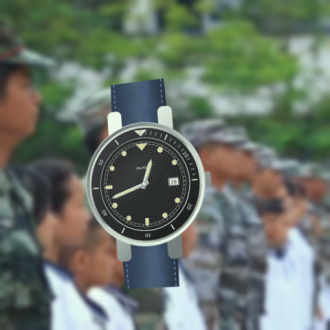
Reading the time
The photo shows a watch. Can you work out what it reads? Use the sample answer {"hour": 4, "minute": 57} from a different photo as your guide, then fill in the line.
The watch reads {"hour": 12, "minute": 42}
